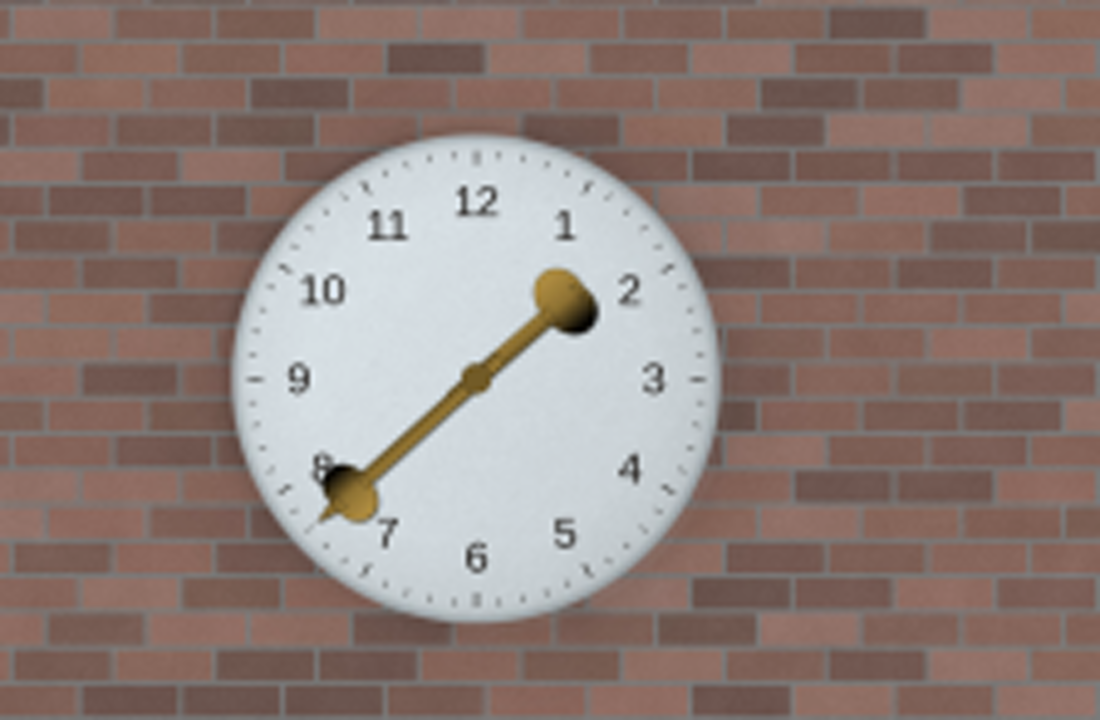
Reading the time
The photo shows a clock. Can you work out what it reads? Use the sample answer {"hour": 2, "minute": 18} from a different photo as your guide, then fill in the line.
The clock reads {"hour": 1, "minute": 38}
